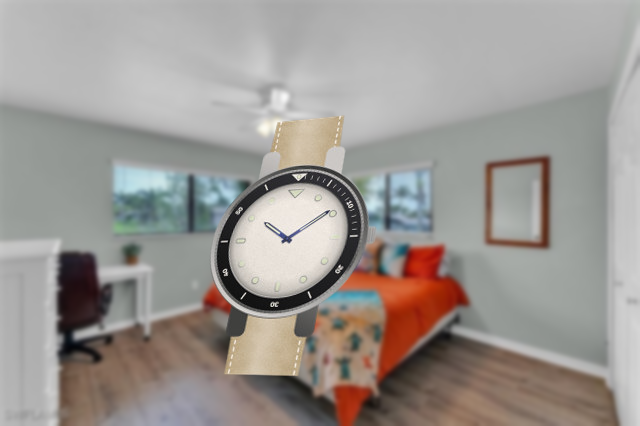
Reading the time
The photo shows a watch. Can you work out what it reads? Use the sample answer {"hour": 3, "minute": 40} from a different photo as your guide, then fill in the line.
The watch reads {"hour": 10, "minute": 9}
